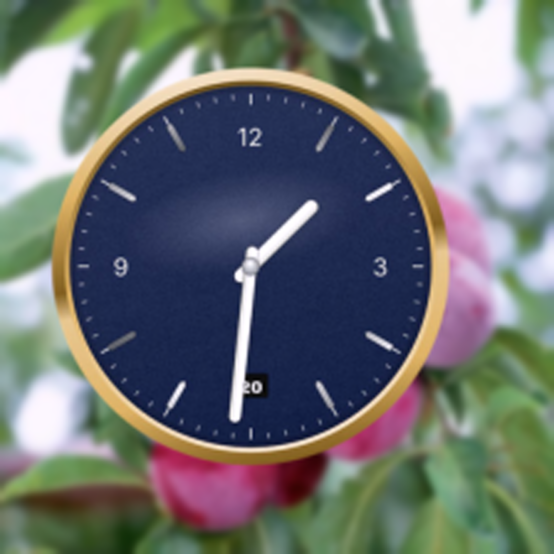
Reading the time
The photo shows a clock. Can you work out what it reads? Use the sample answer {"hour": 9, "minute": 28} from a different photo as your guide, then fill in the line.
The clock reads {"hour": 1, "minute": 31}
